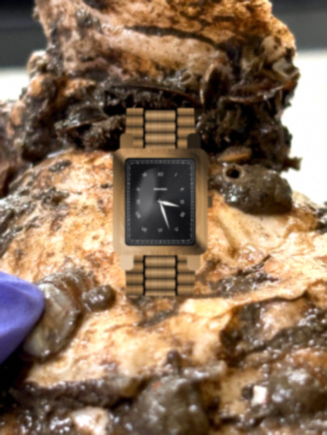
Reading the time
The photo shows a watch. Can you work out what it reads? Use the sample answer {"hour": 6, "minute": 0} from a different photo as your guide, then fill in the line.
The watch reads {"hour": 3, "minute": 27}
